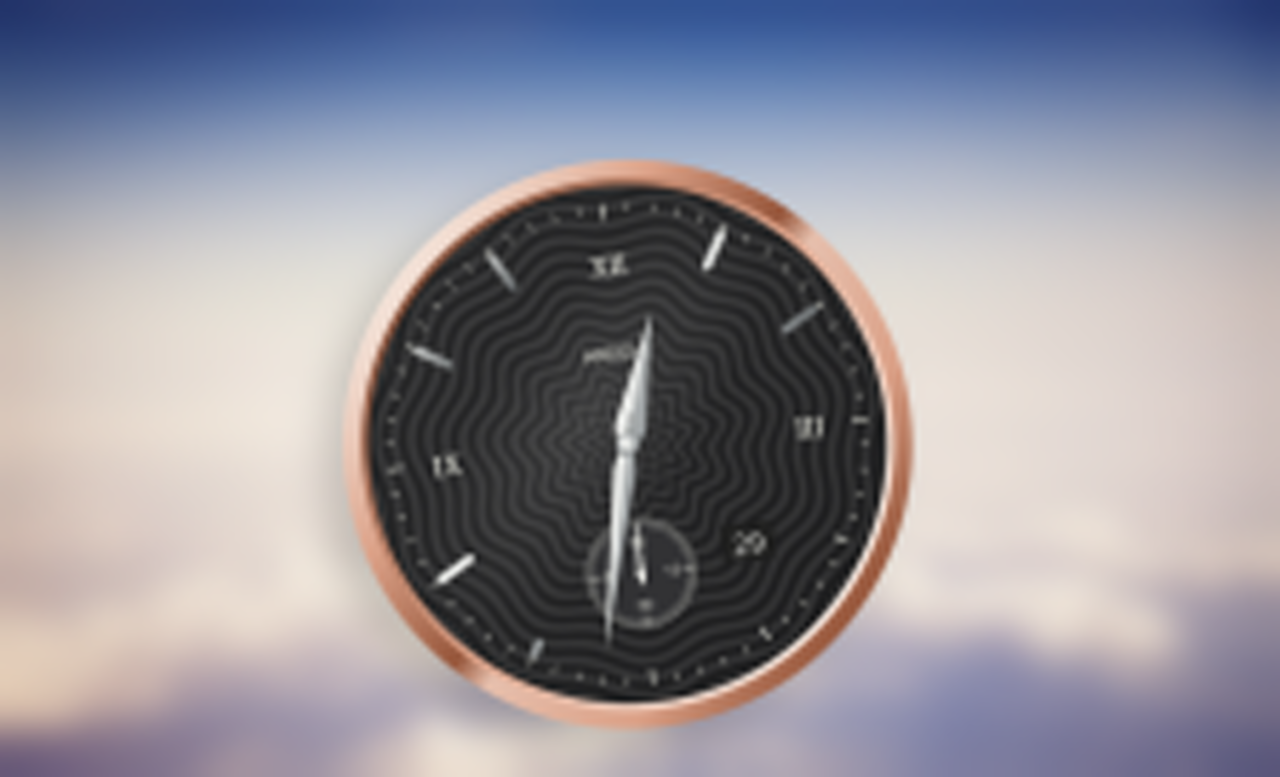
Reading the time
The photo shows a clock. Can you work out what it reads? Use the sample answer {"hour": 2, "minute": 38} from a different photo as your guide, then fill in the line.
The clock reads {"hour": 12, "minute": 32}
